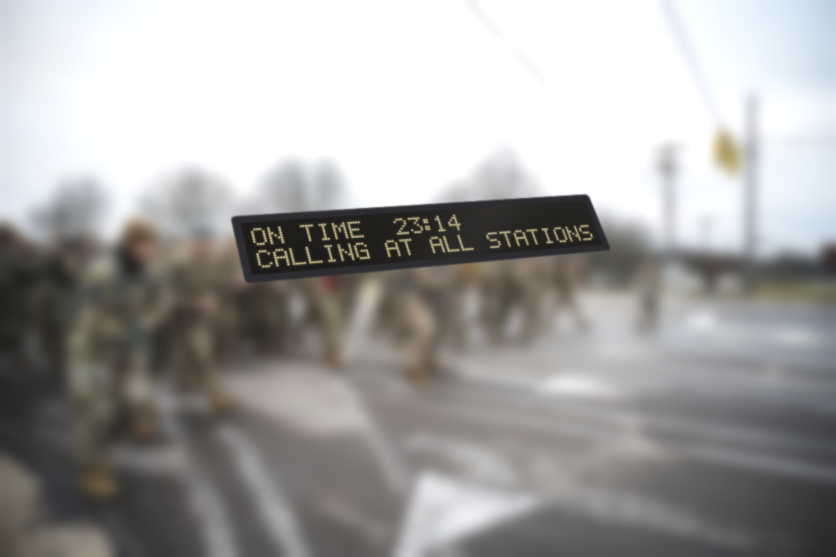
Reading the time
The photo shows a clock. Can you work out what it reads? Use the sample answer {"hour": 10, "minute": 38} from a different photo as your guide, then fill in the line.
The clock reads {"hour": 23, "minute": 14}
